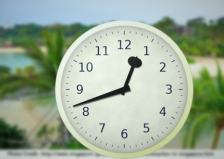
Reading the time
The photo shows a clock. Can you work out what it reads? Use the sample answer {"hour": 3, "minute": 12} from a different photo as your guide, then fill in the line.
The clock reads {"hour": 12, "minute": 42}
